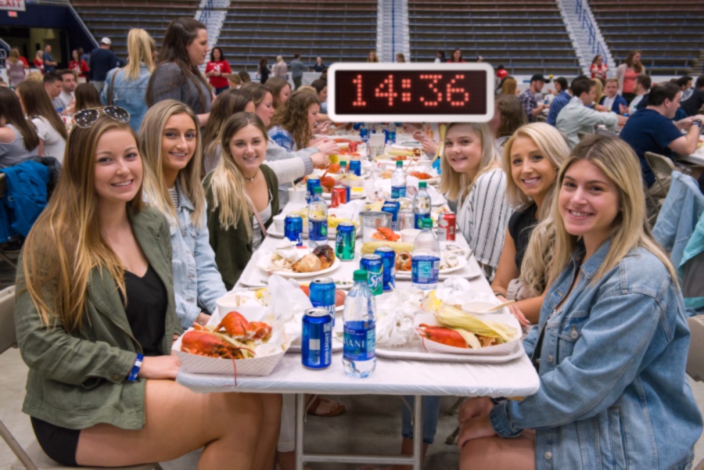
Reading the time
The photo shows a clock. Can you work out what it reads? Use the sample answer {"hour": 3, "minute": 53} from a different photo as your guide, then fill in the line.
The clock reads {"hour": 14, "minute": 36}
